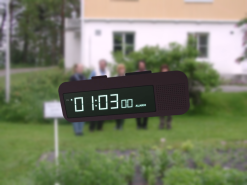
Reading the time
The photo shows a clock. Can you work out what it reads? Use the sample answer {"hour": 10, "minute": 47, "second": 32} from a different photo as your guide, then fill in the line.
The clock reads {"hour": 1, "minute": 3, "second": 0}
